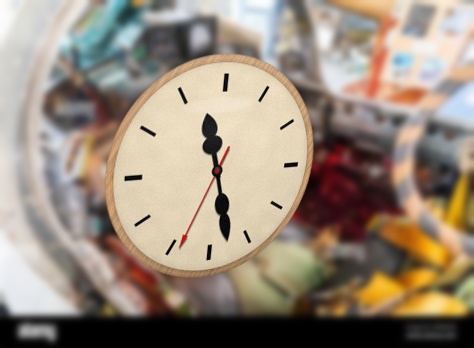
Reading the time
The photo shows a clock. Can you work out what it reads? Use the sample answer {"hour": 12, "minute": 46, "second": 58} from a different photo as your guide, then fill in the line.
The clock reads {"hour": 11, "minute": 27, "second": 34}
